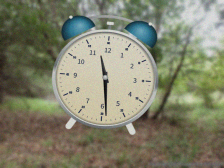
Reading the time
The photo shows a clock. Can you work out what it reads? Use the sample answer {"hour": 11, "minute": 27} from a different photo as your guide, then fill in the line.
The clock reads {"hour": 11, "minute": 29}
